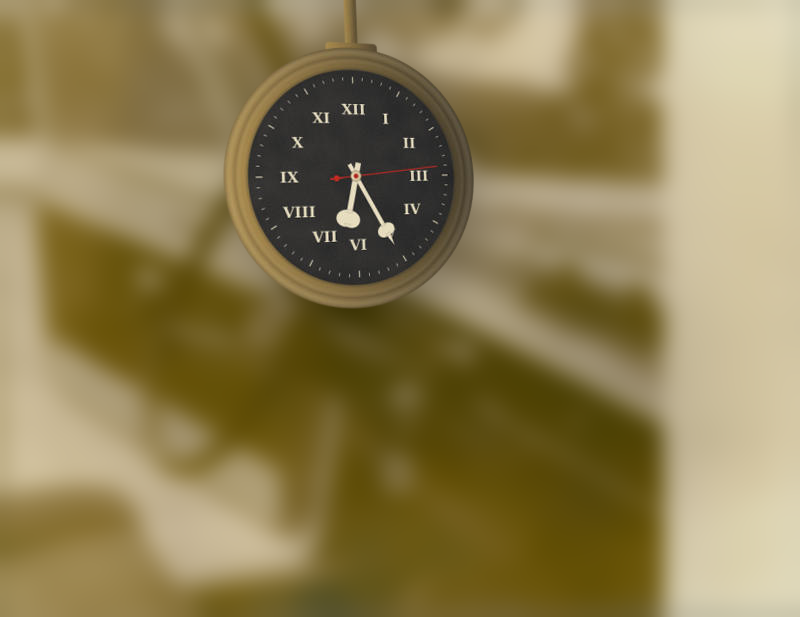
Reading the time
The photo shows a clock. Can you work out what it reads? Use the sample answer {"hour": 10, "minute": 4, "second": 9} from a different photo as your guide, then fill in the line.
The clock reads {"hour": 6, "minute": 25, "second": 14}
